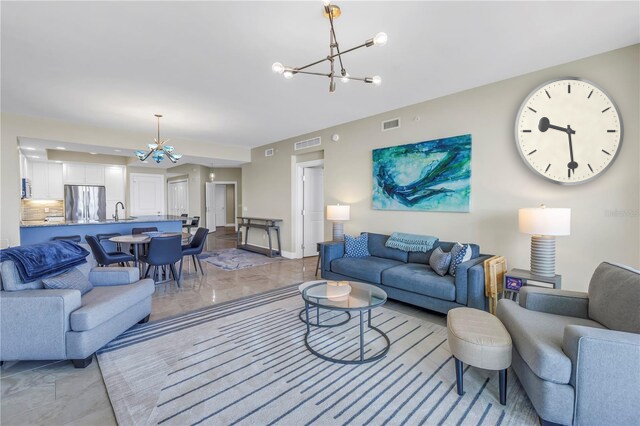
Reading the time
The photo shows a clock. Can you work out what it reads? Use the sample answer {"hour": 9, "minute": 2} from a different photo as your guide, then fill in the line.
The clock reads {"hour": 9, "minute": 29}
